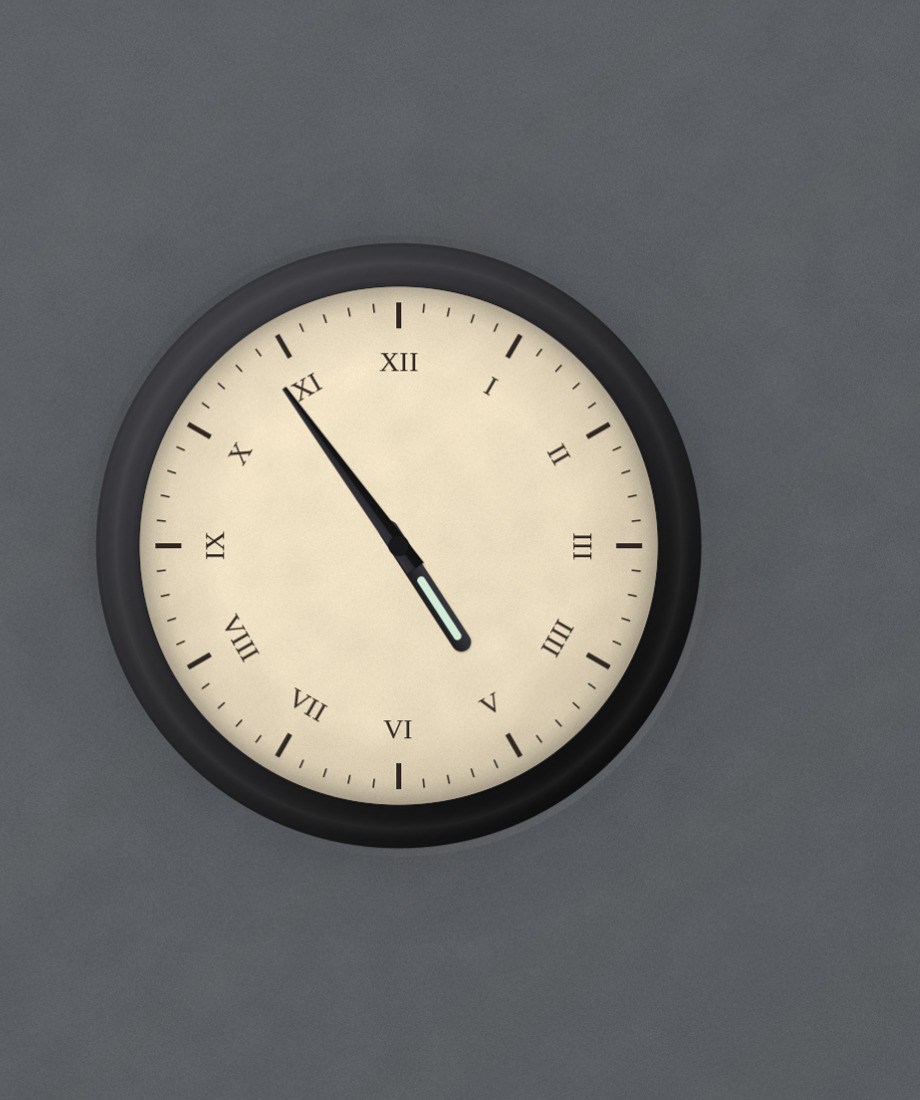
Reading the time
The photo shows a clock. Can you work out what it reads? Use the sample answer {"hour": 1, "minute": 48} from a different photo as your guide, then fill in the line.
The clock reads {"hour": 4, "minute": 54}
